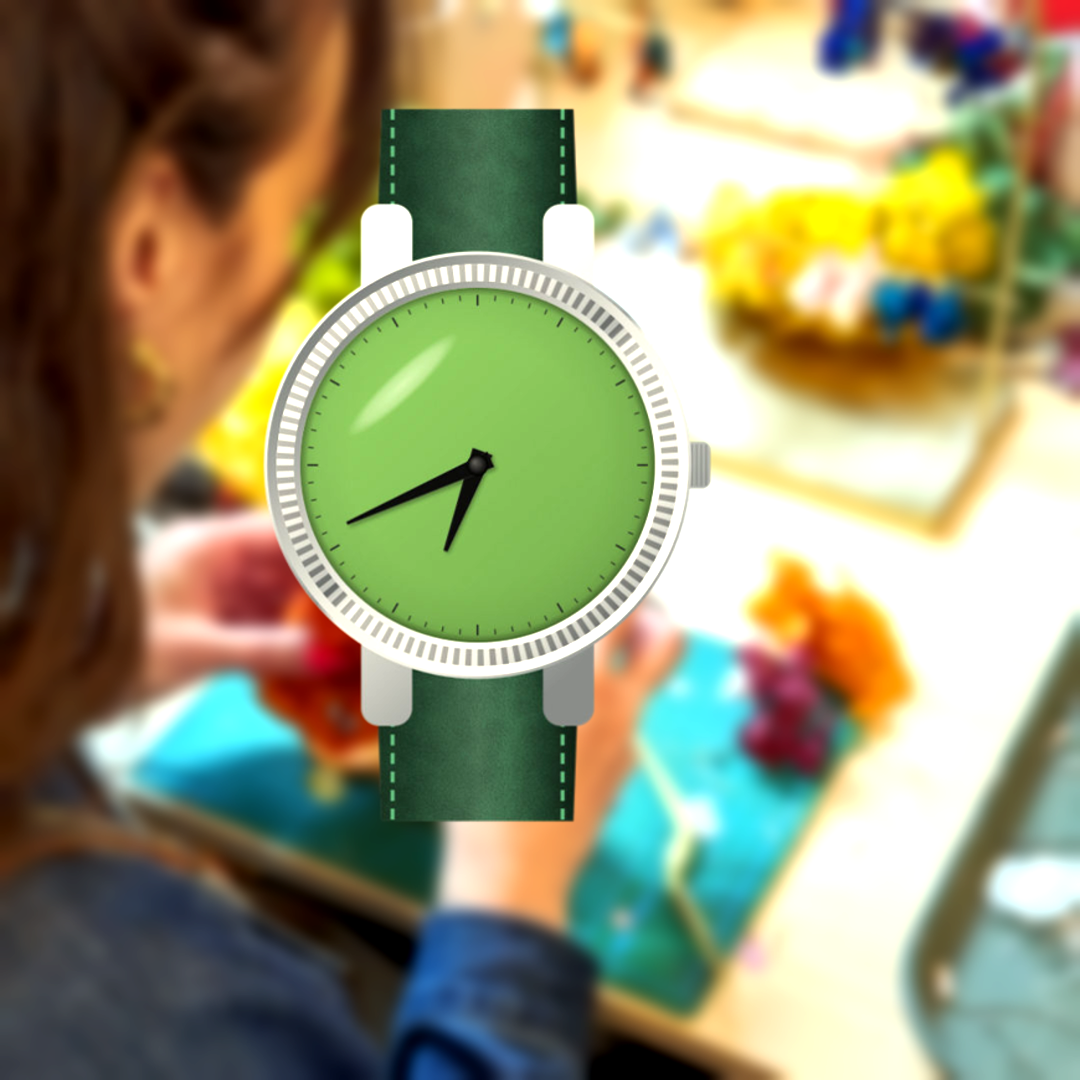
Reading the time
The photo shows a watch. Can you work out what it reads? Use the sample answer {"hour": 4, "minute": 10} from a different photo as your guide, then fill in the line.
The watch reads {"hour": 6, "minute": 41}
